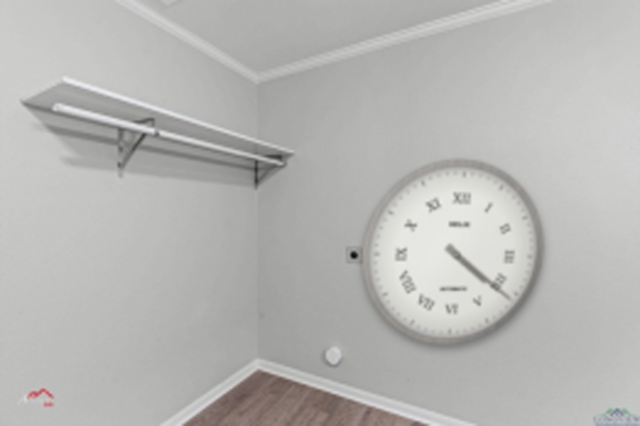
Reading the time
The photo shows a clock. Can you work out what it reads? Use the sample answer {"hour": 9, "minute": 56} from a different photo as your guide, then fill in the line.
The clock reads {"hour": 4, "minute": 21}
